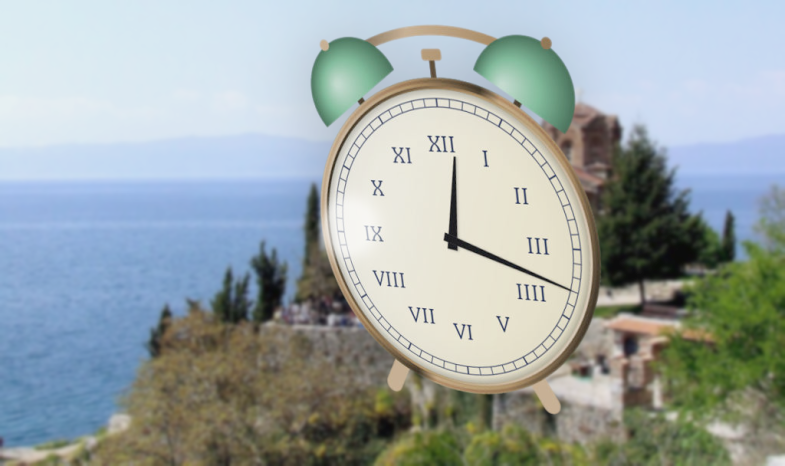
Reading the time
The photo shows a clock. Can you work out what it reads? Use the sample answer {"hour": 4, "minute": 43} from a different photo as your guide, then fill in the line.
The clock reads {"hour": 12, "minute": 18}
